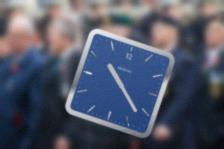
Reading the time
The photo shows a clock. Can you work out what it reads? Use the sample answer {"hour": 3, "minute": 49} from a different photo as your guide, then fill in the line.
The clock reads {"hour": 10, "minute": 22}
